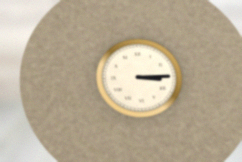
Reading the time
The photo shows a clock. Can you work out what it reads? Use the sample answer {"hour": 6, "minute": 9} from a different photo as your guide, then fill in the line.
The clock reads {"hour": 3, "minute": 15}
